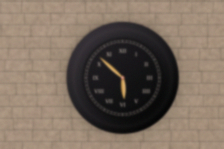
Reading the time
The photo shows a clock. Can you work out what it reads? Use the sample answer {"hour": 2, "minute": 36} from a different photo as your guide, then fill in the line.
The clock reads {"hour": 5, "minute": 52}
